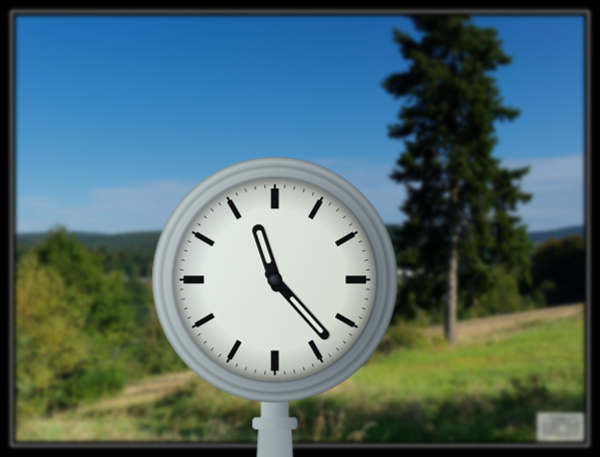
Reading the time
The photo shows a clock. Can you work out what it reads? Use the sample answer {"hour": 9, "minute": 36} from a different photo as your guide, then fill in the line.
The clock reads {"hour": 11, "minute": 23}
